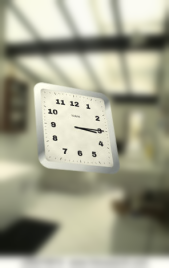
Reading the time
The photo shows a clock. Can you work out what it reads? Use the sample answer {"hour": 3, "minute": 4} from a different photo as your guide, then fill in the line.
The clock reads {"hour": 3, "minute": 15}
